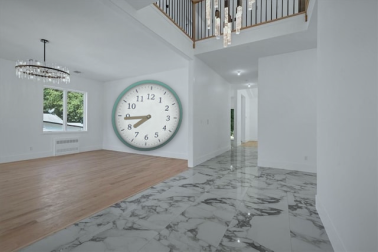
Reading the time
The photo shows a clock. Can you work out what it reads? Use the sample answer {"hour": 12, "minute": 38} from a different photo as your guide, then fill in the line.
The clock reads {"hour": 7, "minute": 44}
